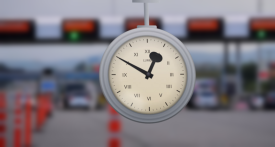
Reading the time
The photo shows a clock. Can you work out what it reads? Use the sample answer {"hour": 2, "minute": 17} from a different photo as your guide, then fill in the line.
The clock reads {"hour": 12, "minute": 50}
